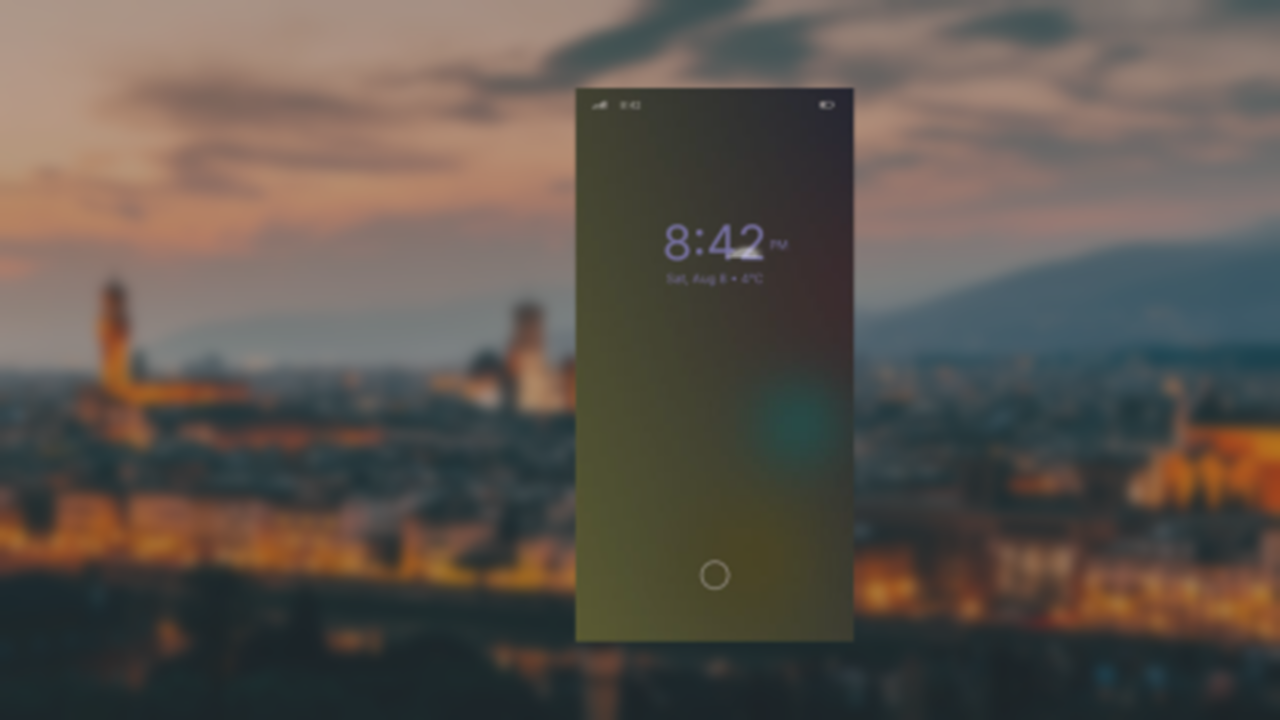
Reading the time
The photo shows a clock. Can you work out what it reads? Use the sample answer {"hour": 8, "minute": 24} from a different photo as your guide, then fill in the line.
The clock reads {"hour": 8, "minute": 42}
